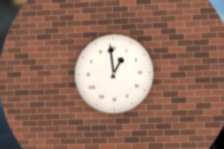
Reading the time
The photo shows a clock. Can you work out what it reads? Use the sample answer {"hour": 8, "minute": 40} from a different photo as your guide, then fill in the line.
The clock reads {"hour": 12, "minute": 59}
